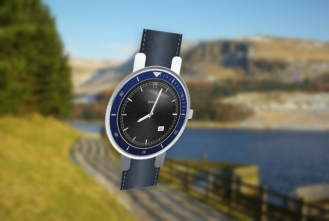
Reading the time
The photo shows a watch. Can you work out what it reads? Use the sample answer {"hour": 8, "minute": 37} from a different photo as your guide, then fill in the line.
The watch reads {"hour": 8, "minute": 3}
